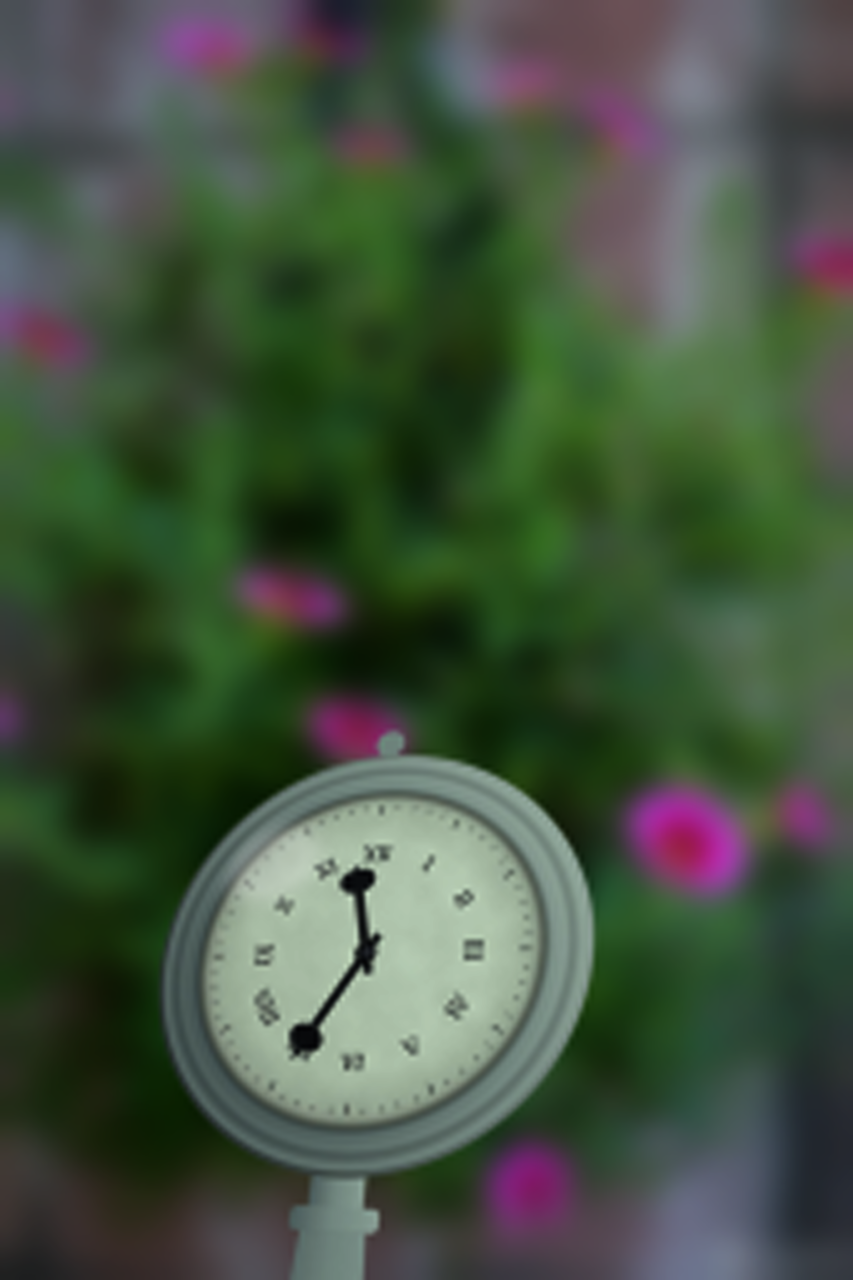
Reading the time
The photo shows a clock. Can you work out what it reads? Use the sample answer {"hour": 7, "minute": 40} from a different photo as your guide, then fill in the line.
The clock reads {"hour": 11, "minute": 35}
